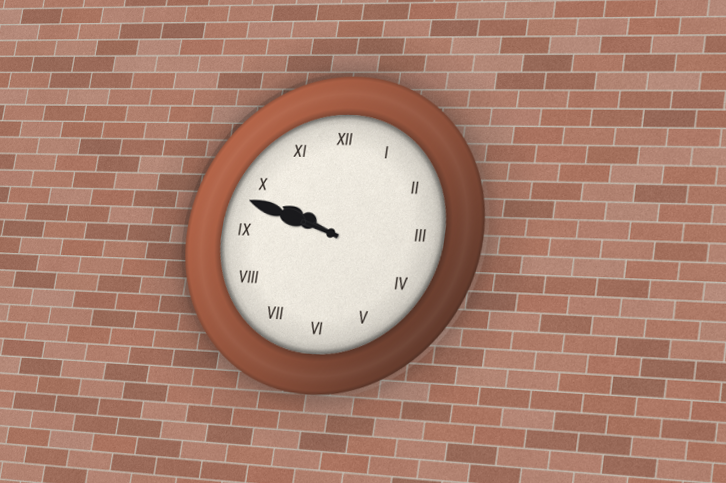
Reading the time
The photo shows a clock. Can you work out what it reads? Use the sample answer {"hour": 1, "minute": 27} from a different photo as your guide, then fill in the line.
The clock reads {"hour": 9, "minute": 48}
